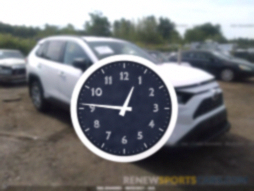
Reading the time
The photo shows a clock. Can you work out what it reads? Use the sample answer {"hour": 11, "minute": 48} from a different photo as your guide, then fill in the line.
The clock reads {"hour": 12, "minute": 46}
